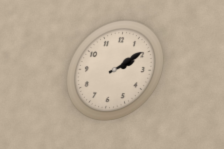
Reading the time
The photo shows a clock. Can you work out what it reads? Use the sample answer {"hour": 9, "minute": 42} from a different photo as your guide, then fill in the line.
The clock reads {"hour": 2, "minute": 9}
